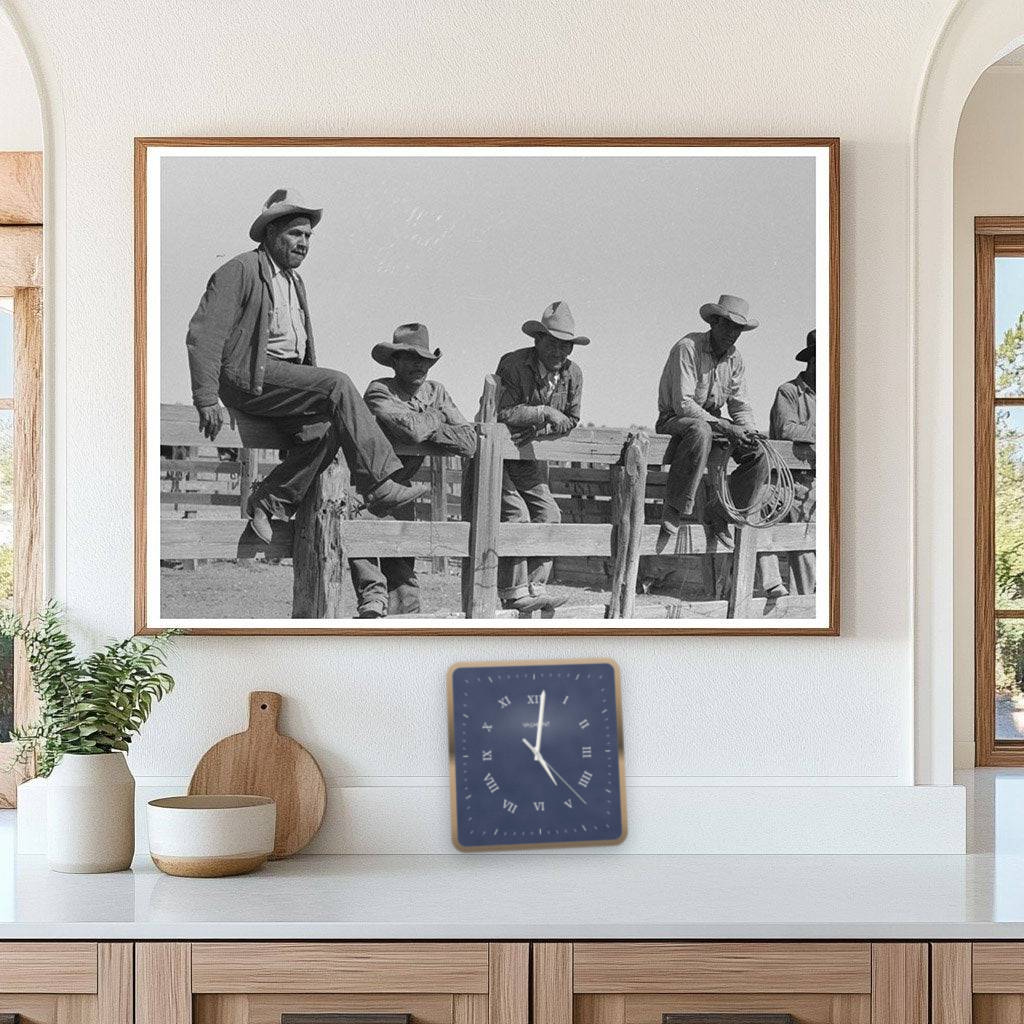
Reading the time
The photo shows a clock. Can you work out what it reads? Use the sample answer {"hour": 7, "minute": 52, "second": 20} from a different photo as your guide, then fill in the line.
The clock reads {"hour": 5, "minute": 1, "second": 23}
